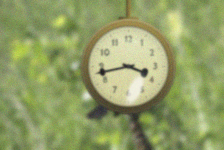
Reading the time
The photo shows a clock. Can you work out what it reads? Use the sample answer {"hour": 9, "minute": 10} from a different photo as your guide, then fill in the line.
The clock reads {"hour": 3, "minute": 43}
